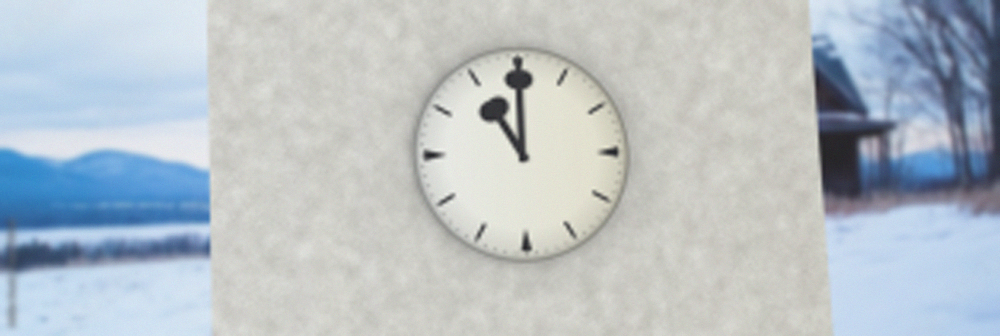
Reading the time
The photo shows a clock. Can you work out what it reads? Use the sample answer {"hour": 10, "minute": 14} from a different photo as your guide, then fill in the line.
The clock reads {"hour": 11, "minute": 0}
